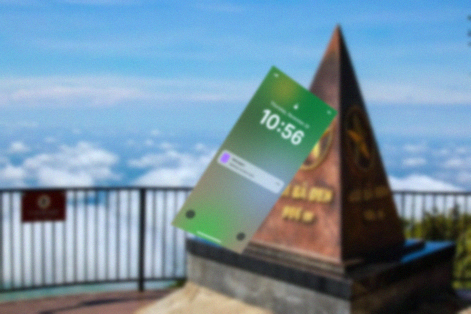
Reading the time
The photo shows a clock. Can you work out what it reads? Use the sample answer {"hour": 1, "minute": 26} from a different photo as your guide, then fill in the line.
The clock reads {"hour": 10, "minute": 56}
